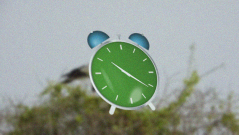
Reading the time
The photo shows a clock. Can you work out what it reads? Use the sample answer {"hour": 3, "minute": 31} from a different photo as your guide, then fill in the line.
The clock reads {"hour": 10, "minute": 21}
